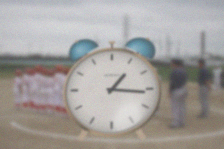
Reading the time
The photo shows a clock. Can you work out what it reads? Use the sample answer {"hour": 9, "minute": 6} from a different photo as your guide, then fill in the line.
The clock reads {"hour": 1, "minute": 16}
